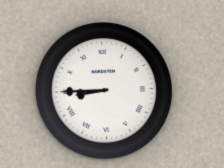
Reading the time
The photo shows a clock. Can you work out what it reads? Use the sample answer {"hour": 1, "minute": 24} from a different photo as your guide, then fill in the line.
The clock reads {"hour": 8, "minute": 45}
